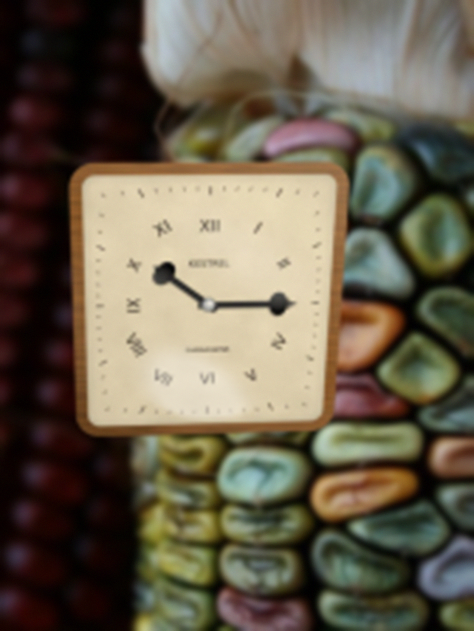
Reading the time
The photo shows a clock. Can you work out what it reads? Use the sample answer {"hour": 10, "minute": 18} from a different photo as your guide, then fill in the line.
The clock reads {"hour": 10, "minute": 15}
